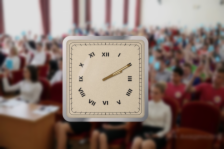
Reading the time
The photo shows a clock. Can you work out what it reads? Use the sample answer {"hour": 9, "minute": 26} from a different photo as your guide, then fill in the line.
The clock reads {"hour": 2, "minute": 10}
